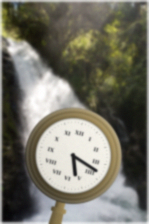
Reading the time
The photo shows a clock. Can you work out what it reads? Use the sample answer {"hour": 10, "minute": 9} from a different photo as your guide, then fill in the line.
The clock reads {"hour": 5, "minute": 18}
